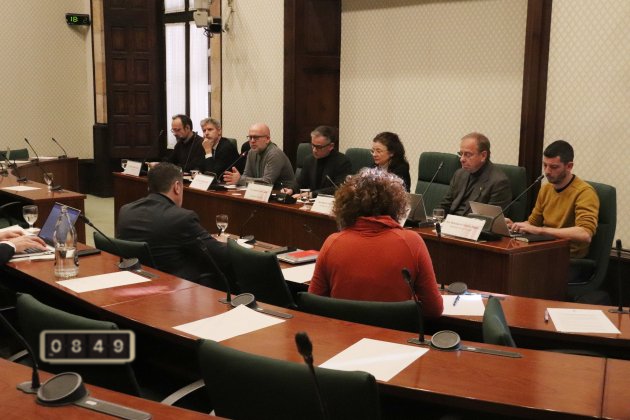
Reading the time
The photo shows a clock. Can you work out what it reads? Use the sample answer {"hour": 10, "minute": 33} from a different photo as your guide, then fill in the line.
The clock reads {"hour": 8, "minute": 49}
